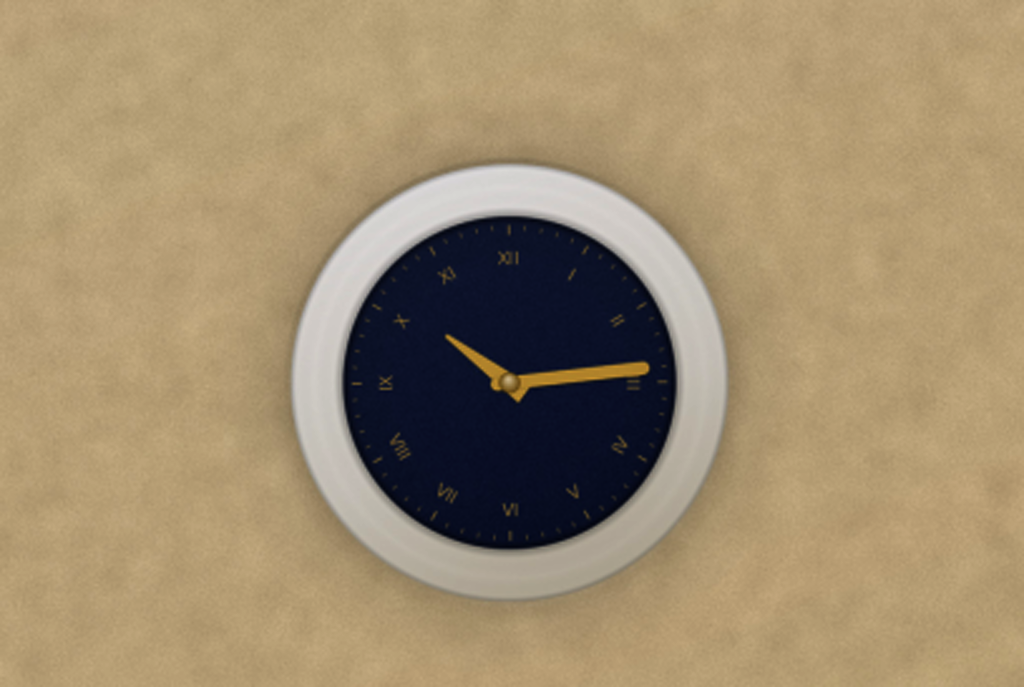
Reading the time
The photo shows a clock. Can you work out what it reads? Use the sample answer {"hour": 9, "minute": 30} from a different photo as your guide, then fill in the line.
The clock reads {"hour": 10, "minute": 14}
